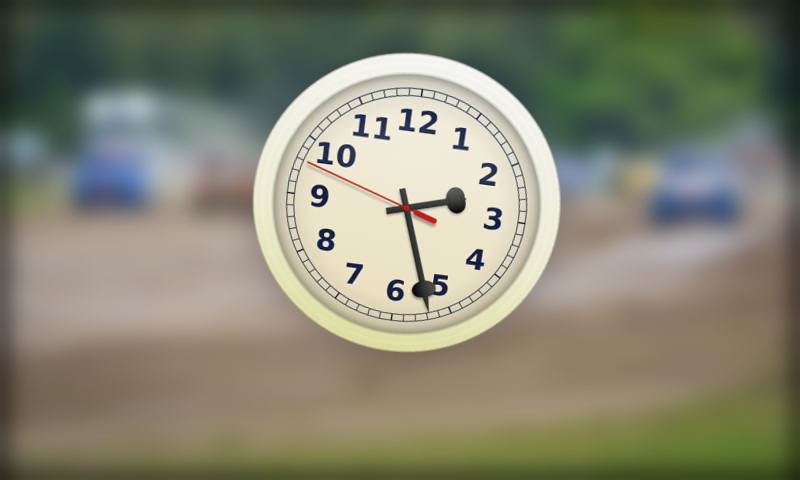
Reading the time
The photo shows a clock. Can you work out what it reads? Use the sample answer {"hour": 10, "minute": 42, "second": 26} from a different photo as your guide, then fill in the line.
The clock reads {"hour": 2, "minute": 26, "second": 48}
